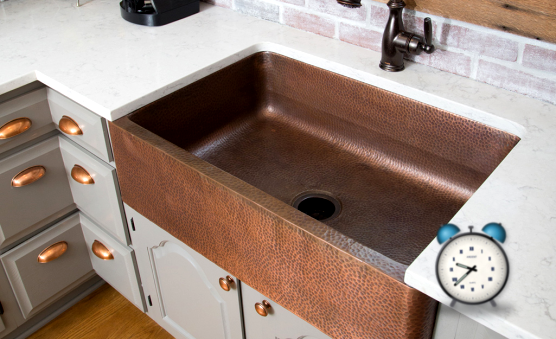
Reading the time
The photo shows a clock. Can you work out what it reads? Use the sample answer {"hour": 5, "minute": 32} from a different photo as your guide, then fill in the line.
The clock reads {"hour": 9, "minute": 38}
